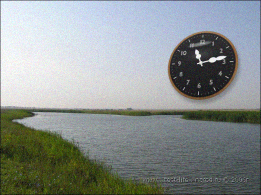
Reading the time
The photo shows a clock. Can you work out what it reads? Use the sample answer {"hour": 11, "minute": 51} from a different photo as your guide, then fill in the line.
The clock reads {"hour": 11, "minute": 13}
